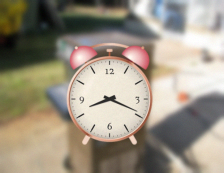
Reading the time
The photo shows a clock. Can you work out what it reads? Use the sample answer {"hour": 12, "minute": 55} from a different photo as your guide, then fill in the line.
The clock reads {"hour": 8, "minute": 19}
